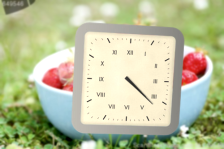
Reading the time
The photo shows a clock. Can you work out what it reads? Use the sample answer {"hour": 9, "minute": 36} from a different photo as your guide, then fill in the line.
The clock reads {"hour": 4, "minute": 22}
